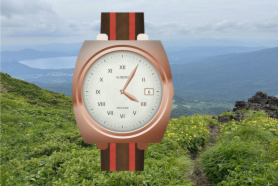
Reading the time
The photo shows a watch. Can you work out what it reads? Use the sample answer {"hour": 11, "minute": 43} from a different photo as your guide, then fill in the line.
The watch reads {"hour": 4, "minute": 5}
